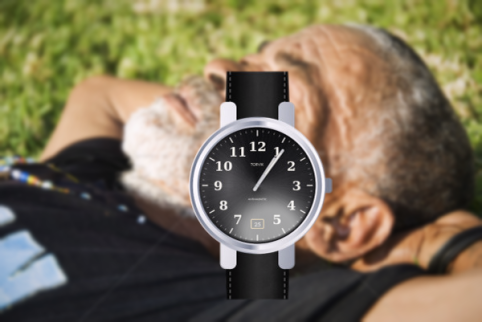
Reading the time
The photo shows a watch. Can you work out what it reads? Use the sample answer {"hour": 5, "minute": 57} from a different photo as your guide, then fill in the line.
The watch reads {"hour": 1, "minute": 6}
